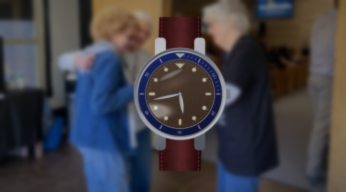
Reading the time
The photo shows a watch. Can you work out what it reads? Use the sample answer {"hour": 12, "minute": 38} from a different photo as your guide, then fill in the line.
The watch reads {"hour": 5, "minute": 43}
